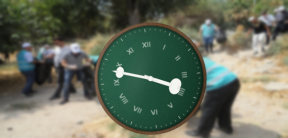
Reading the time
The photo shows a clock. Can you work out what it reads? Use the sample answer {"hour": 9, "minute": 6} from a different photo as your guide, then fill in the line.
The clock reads {"hour": 3, "minute": 48}
